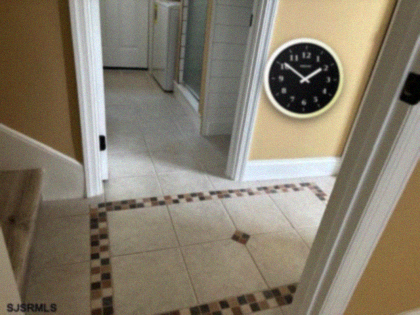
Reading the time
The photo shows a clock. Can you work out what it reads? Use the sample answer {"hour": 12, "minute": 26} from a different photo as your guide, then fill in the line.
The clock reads {"hour": 1, "minute": 51}
